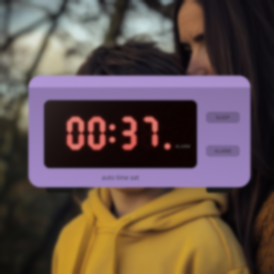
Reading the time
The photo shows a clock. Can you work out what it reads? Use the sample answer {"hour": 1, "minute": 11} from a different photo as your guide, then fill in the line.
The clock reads {"hour": 0, "minute": 37}
